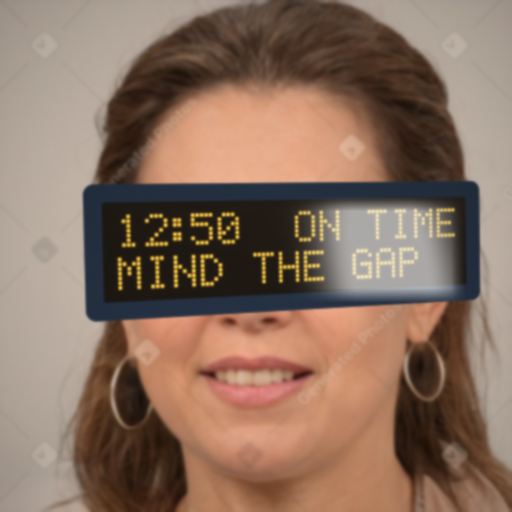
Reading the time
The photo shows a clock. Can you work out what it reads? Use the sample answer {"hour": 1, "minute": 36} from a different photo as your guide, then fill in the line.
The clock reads {"hour": 12, "minute": 50}
